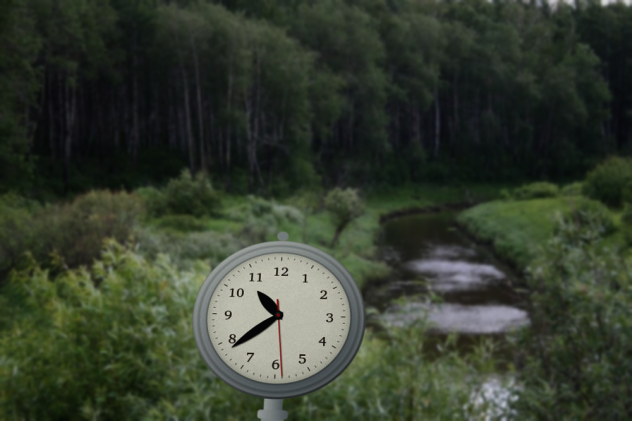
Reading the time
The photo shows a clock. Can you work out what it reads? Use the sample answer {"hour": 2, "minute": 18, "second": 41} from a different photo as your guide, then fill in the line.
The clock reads {"hour": 10, "minute": 38, "second": 29}
